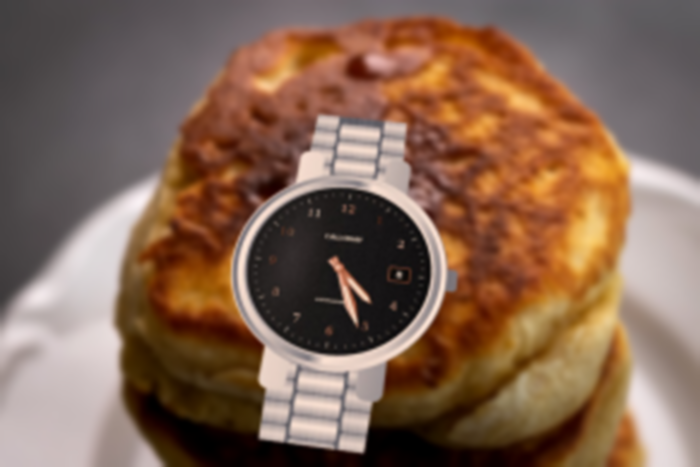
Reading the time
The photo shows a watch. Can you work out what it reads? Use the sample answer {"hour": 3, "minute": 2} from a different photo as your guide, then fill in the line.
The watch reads {"hour": 4, "minute": 26}
